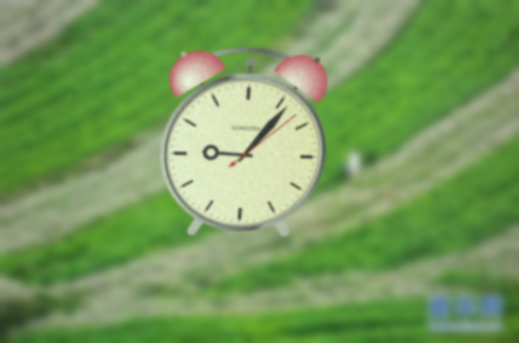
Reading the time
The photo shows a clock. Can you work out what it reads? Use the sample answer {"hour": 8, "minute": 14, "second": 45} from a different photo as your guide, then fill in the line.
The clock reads {"hour": 9, "minute": 6, "second": 8}
